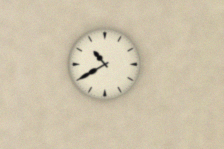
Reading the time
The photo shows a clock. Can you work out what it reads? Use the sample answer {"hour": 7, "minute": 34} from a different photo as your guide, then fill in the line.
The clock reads {"hour": 10, "minute": 40}
